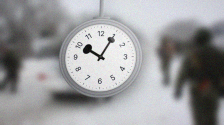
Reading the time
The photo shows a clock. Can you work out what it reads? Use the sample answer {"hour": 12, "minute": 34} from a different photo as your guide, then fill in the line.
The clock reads {"hour": 10, "minute": 5}
